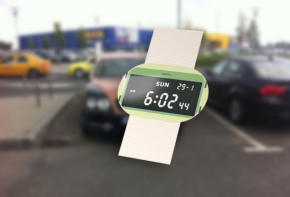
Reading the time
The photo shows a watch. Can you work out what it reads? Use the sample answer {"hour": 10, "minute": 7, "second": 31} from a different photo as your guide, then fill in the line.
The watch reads {"hour": 6, "minute": 2, "second": 44}
